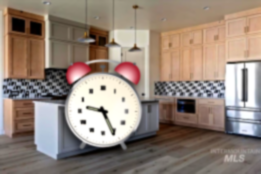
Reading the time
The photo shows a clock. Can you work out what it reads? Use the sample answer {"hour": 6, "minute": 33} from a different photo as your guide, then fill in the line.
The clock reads {"hour": 9, "minute": 26}
